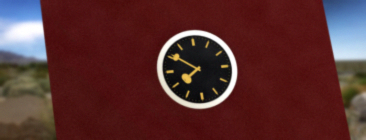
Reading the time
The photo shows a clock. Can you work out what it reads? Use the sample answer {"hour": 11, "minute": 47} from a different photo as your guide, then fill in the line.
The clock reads {"hour": 7, "minute": 51}
